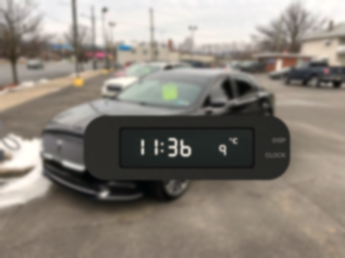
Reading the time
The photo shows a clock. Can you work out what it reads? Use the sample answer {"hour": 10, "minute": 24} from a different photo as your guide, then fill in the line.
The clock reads {"hour": 11, "minute": 36}
